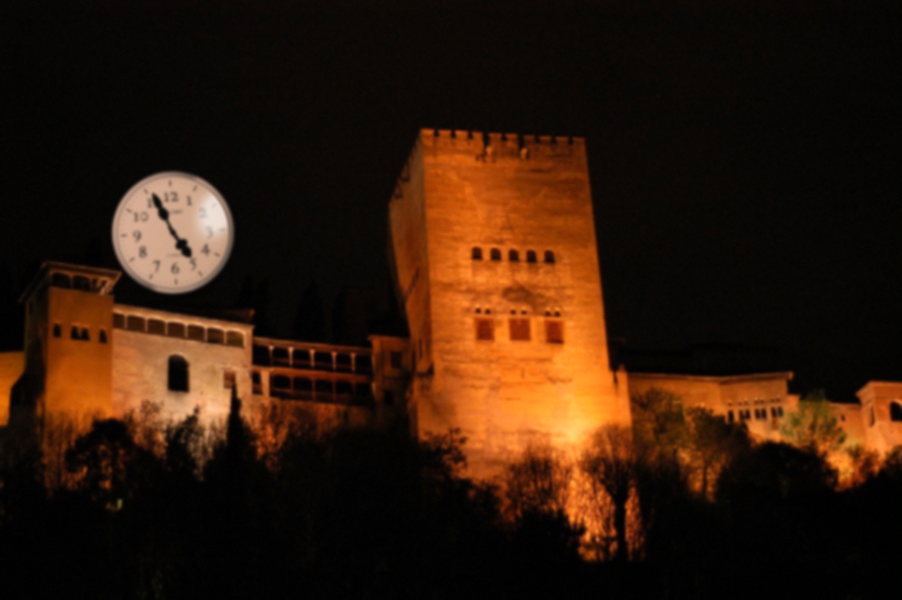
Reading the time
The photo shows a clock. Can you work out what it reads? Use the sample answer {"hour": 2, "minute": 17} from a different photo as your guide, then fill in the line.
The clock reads {"hour": 4, "minute": 56}
